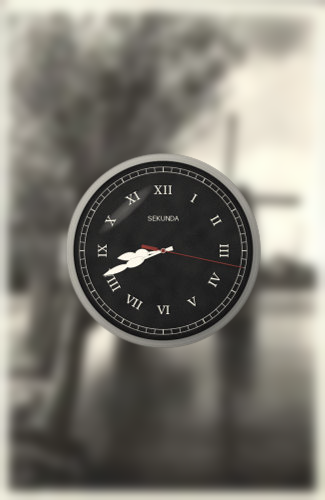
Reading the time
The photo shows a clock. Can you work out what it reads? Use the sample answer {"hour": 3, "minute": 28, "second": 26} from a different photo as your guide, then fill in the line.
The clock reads {"hour": 8, "minute": 41, "second": 17}
